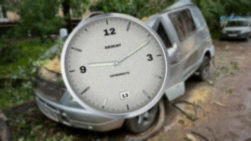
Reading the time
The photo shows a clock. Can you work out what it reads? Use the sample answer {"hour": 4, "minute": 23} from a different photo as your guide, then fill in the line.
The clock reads {"hour": 9, "minute": 11}
